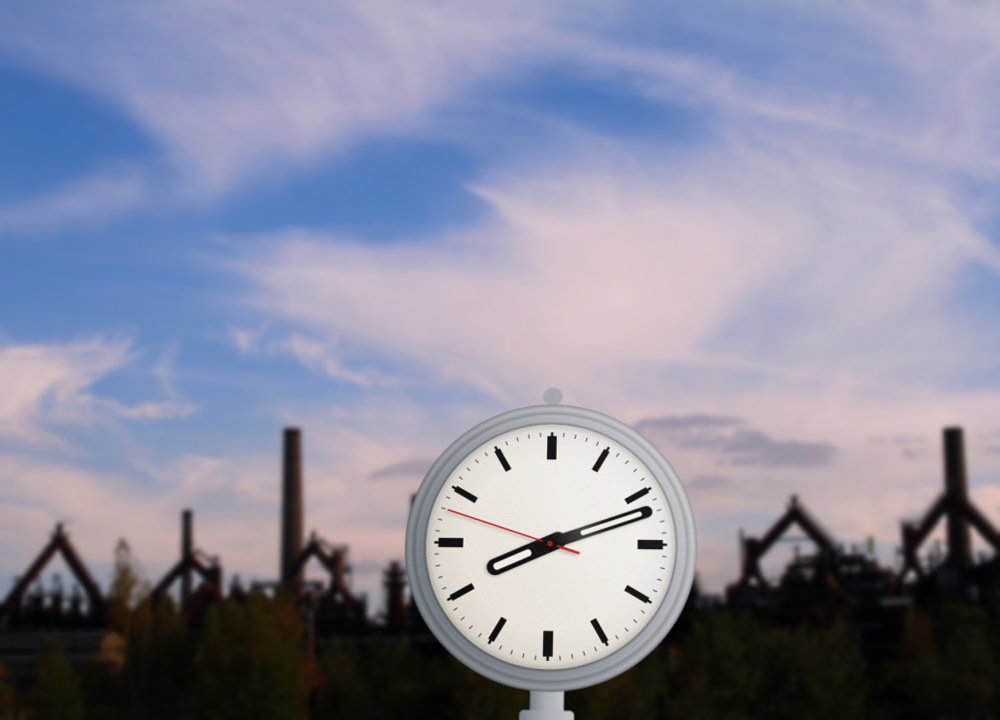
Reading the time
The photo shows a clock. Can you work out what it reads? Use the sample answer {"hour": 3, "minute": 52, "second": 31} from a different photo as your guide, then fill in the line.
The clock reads {"hour": 8, "minute": 11, "second": 48}
